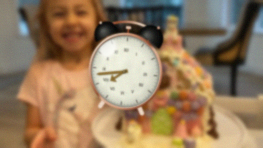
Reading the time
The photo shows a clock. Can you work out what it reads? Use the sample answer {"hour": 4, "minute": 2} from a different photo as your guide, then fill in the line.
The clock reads {"hour": 7, "minute": 43}
